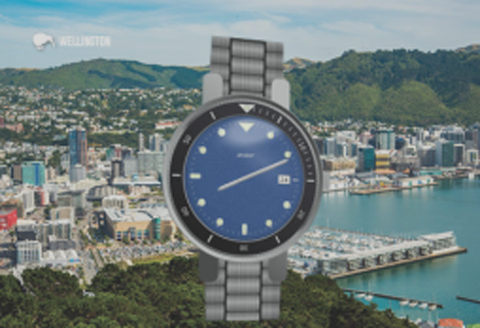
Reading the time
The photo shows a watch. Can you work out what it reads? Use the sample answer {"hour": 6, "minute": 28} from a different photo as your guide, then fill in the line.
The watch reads {"hour": 8, "minute": 11}
